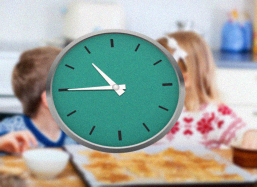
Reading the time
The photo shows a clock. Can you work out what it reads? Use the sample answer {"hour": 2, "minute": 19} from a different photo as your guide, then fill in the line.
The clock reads {"hour": 10, "minute": 45}
